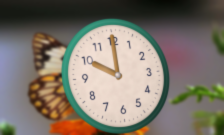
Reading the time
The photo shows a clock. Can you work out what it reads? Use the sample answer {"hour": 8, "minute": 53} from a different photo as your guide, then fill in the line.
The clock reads {"hour": 10, "minute": 0}
